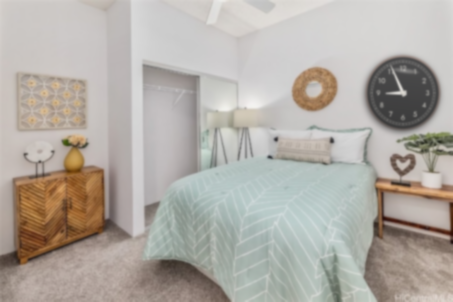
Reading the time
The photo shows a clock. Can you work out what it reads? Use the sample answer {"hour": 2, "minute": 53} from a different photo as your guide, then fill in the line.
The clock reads {"hour": 8, "minute": 56}
